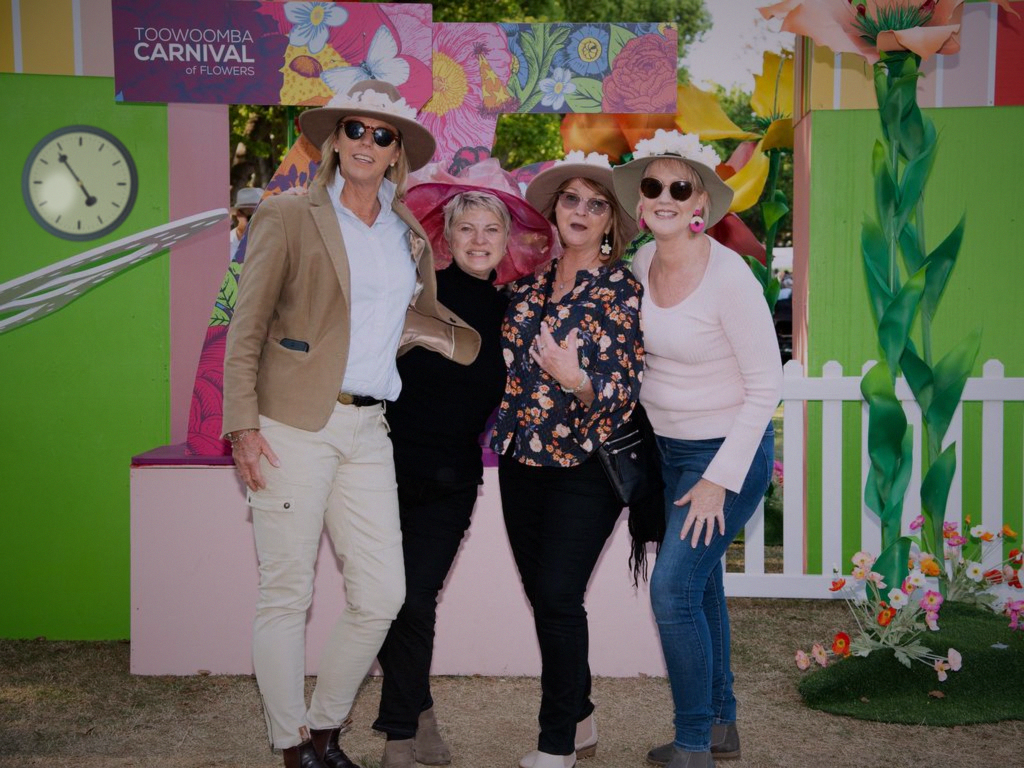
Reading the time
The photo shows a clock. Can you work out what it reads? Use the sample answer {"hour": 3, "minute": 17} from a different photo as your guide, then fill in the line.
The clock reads {"hour": 4, "minute": 54}
